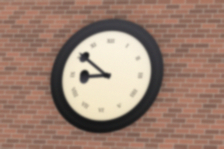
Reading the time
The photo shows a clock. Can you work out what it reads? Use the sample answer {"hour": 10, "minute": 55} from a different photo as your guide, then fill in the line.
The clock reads {"hour": 8, "minute": 51}
